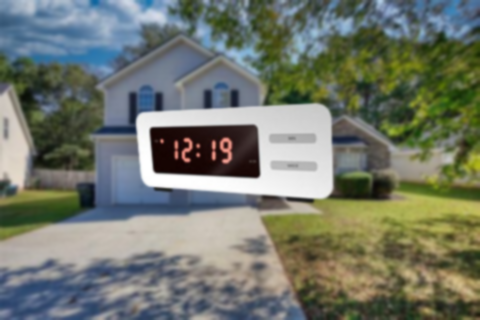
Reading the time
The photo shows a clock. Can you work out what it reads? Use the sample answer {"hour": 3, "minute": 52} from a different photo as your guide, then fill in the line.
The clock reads {"hour": 12, "minute": 19}
